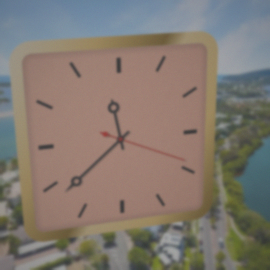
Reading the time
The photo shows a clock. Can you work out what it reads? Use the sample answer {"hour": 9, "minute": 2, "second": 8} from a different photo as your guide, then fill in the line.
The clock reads {"hour": 11, "minute": 38, "second": 19}
